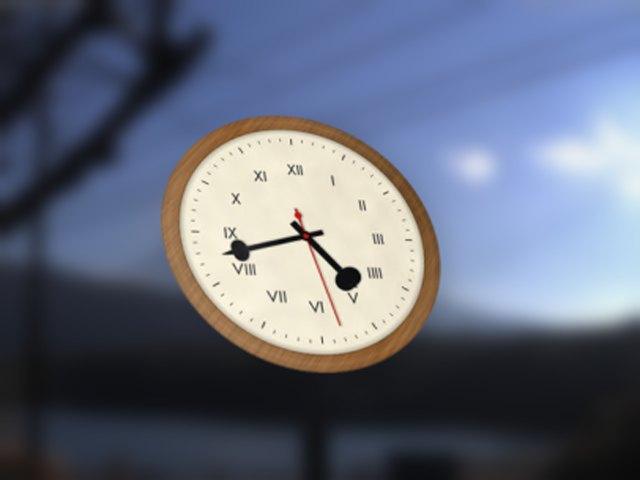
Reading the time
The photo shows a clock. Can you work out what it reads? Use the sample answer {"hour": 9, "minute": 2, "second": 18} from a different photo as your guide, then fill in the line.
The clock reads {"hour": 4, "minute": 42, "second": 28}
